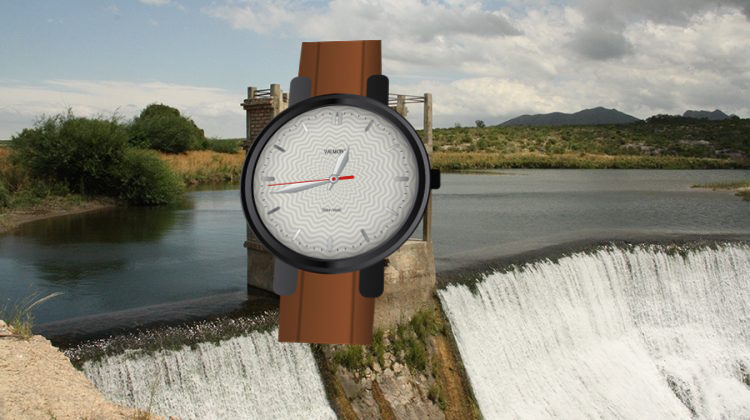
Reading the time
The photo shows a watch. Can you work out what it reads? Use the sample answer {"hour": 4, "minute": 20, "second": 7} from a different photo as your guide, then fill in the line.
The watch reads {"hour": 12, "minute": 42, "second": 44}
